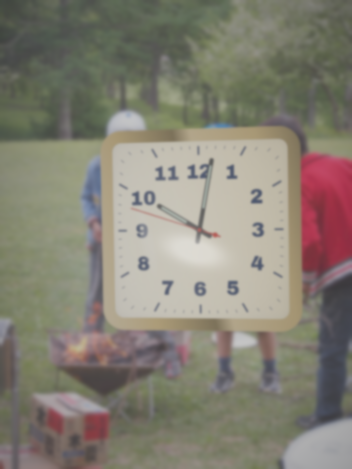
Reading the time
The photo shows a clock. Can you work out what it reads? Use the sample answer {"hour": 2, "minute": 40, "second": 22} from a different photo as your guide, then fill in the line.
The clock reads {"hour": 10, "minute": 1, "second": 48}
